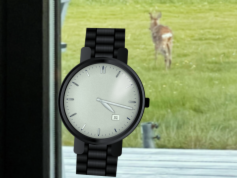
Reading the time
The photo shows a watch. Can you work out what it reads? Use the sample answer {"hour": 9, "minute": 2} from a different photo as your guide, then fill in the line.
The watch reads {"hour": 4, "minute": 17}
